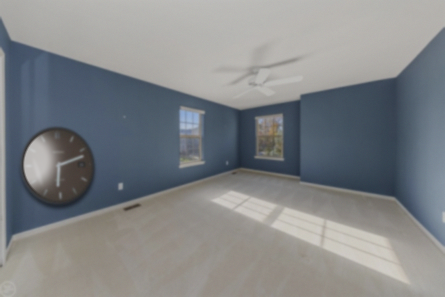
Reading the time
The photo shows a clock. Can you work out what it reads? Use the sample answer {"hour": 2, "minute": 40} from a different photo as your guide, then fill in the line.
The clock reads {"hour": 6, "minute": 12}
